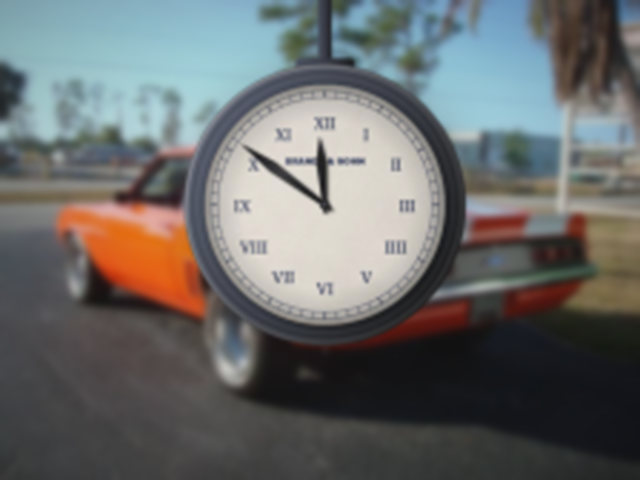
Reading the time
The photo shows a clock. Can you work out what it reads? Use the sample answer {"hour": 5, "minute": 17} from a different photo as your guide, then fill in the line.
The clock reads {"hour": 11, "minute": 51}
